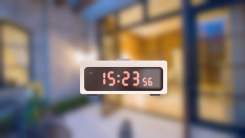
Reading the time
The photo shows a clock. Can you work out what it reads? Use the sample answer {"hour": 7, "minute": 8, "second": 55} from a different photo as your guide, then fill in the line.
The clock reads {"hour": 15, "minute": 23, "second": 56}
